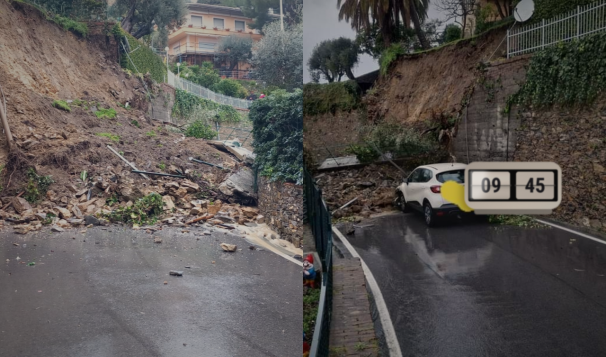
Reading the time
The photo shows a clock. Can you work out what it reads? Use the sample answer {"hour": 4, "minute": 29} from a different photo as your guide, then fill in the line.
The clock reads {"hour": 9, "minute": 45}
